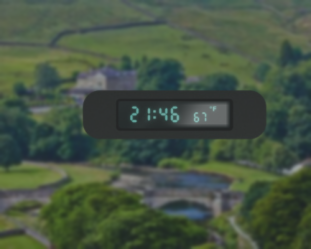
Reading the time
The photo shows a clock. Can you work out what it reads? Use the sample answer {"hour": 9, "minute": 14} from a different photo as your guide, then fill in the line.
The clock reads {"hour": 21, "minute": 46}
